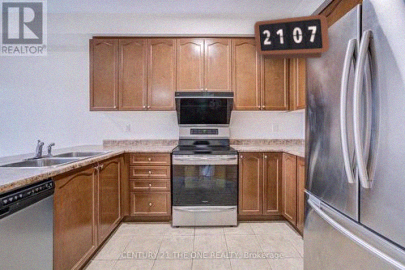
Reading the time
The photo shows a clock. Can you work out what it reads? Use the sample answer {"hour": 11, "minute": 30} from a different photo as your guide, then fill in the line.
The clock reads {"hour": 21, "minute": 7}
